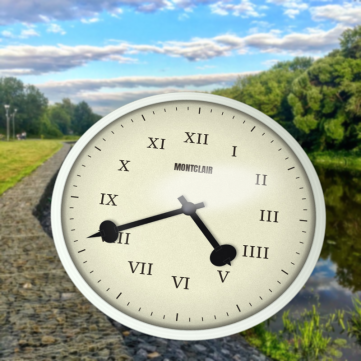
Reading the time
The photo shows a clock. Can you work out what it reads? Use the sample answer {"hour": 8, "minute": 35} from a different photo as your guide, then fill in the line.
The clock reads {"hour": 4, "minute": 41}
